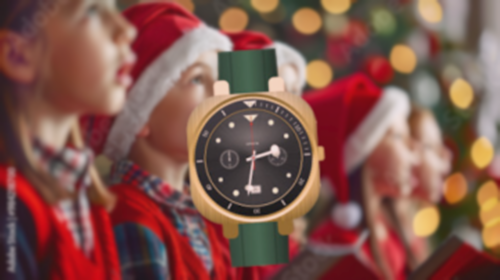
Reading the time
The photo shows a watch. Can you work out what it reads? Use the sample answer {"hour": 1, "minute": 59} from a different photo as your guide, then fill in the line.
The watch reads {"hour": 2, "minute": 32}
